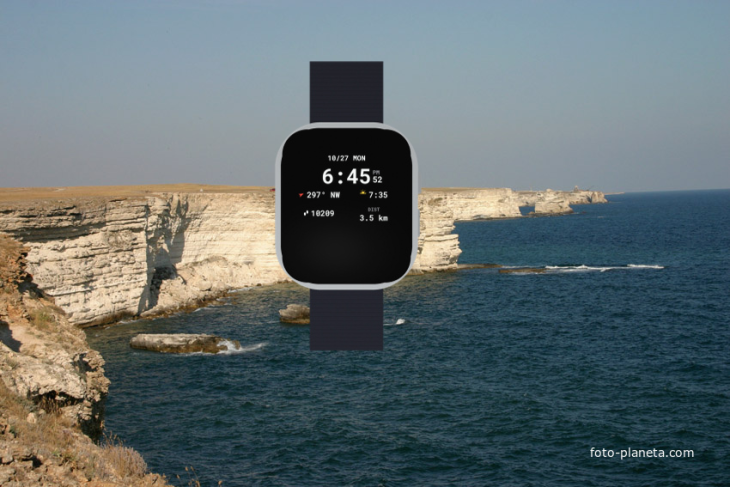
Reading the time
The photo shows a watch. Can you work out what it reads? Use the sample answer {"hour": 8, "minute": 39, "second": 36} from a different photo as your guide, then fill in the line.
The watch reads {"hour": 6, "minute": 45, "second": 52}
